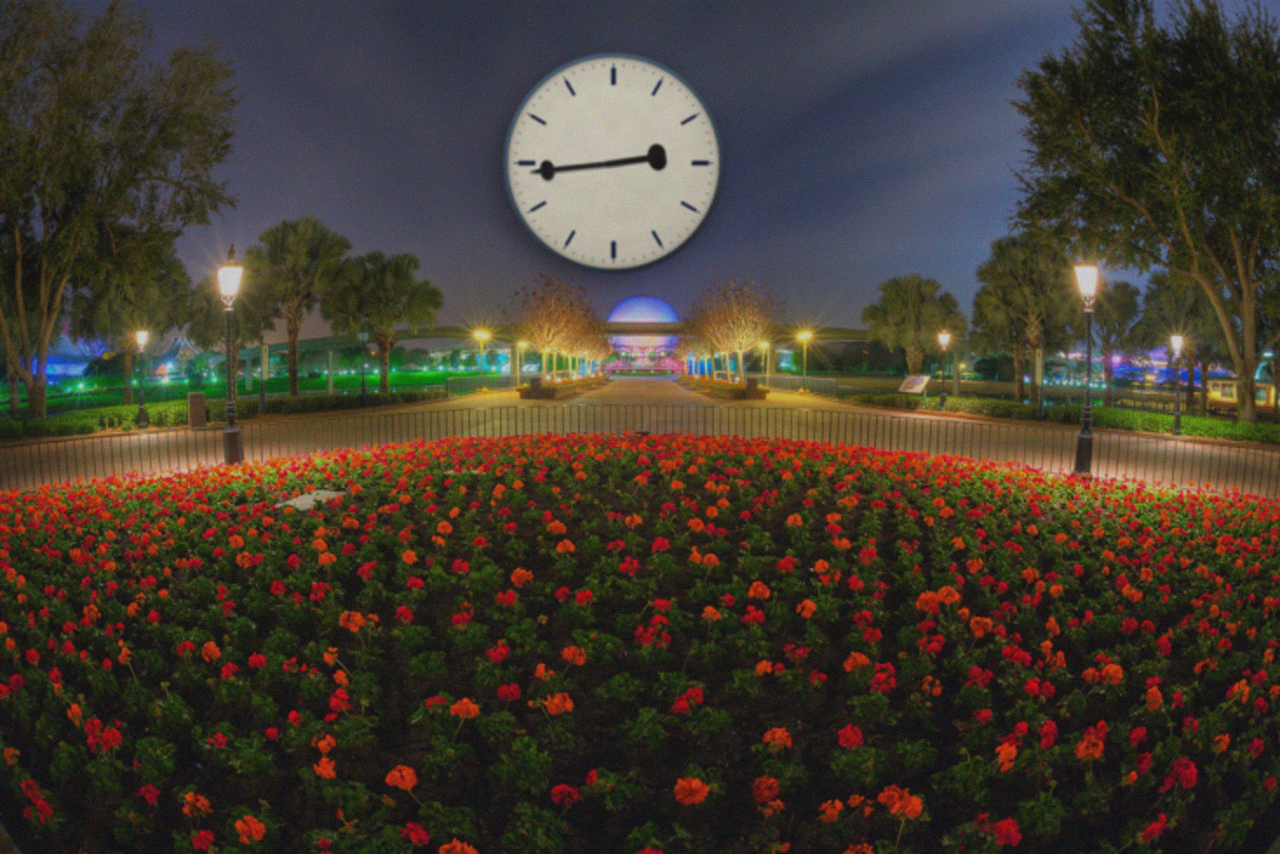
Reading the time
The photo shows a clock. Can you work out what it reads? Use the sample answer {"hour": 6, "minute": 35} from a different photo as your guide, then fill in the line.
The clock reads {"hour": 2, "minute": 44}
